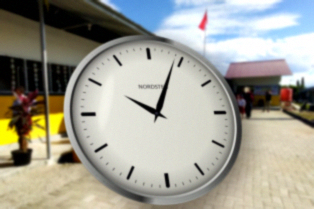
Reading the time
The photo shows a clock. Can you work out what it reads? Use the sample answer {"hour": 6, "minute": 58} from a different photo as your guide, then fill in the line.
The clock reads {"hour": 10, "minute": 4}
